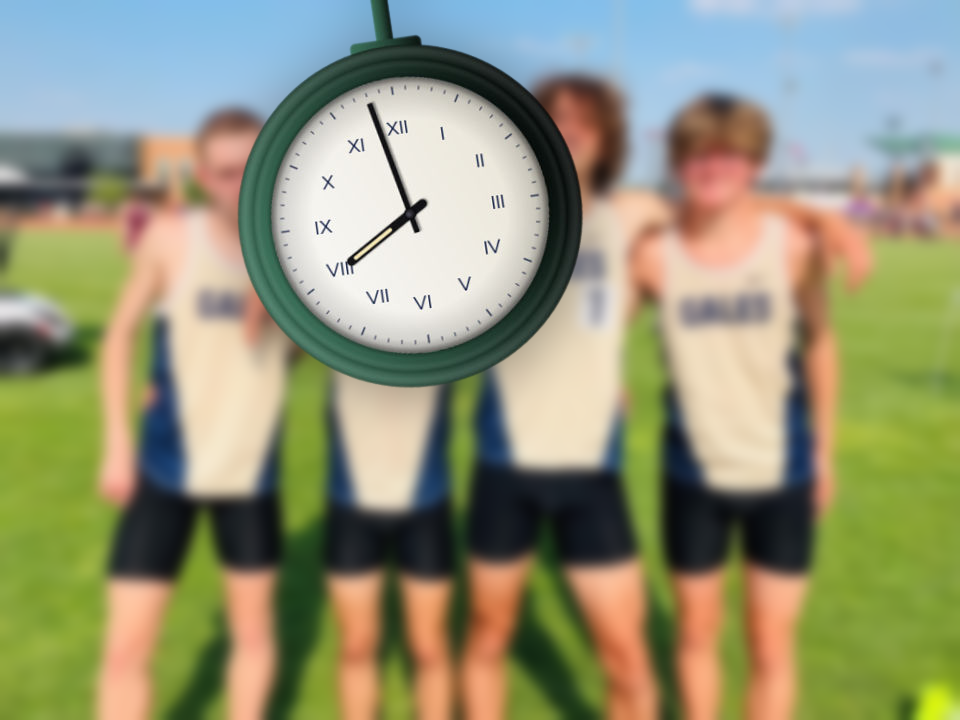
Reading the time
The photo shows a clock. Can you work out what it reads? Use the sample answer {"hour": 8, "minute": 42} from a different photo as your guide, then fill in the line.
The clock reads {"hour": 7, "minute": 58}
